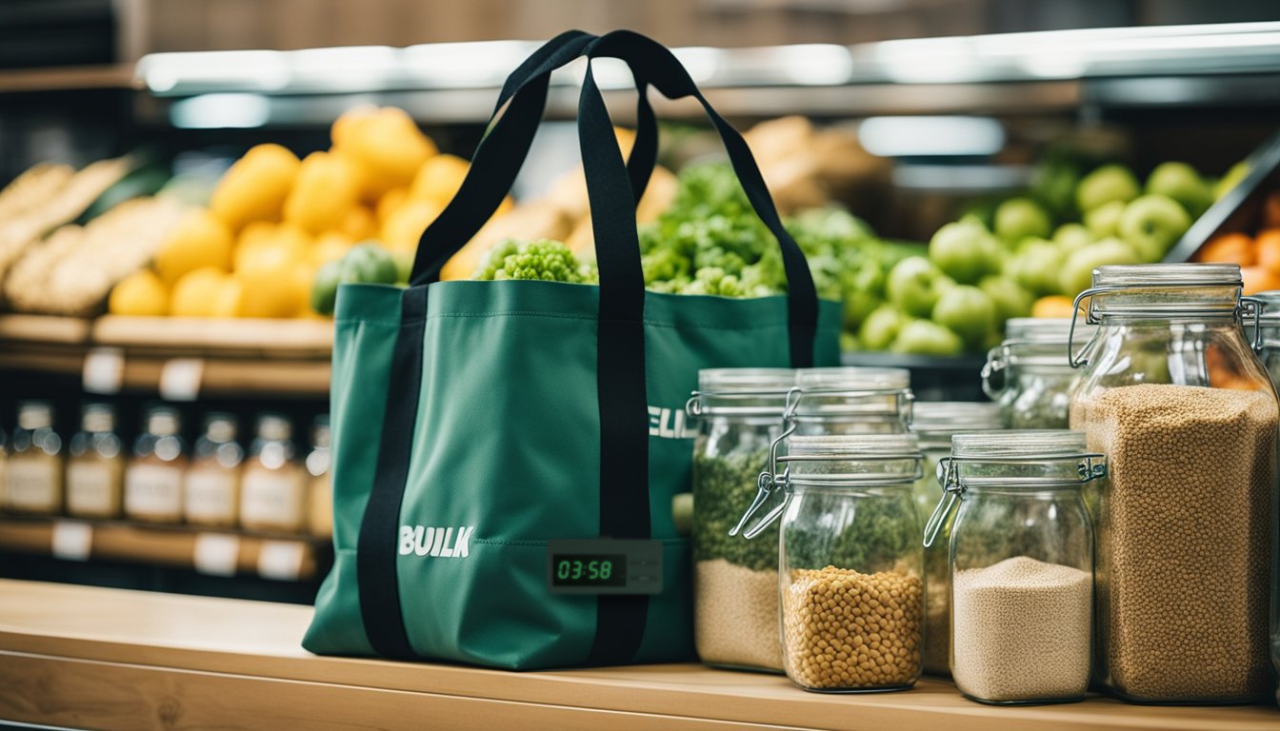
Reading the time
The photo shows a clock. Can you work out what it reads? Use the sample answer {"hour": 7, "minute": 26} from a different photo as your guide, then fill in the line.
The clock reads {"hour": 3, "minute": 58}
